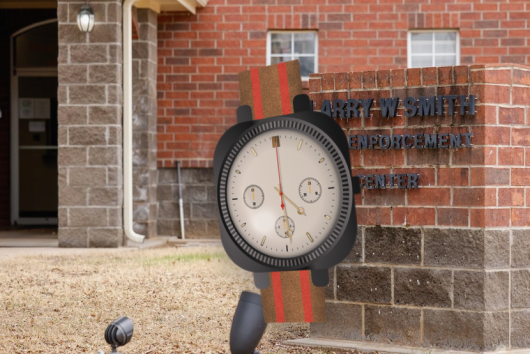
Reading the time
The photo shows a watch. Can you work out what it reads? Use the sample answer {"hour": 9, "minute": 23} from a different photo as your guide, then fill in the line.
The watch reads {"hour": 4, "minute": 29}
